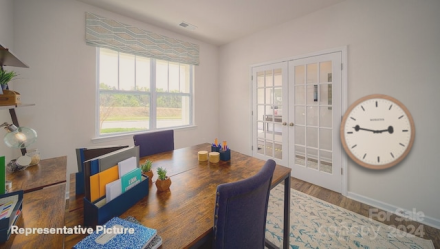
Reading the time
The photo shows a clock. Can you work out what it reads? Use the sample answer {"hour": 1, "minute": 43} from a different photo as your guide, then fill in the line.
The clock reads {"hour": 2, "minute": 47}
